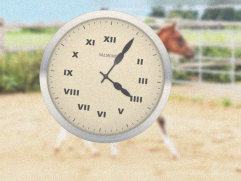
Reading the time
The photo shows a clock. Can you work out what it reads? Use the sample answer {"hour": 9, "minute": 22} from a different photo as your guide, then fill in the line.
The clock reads {"hour": 4, "minute": 5}
